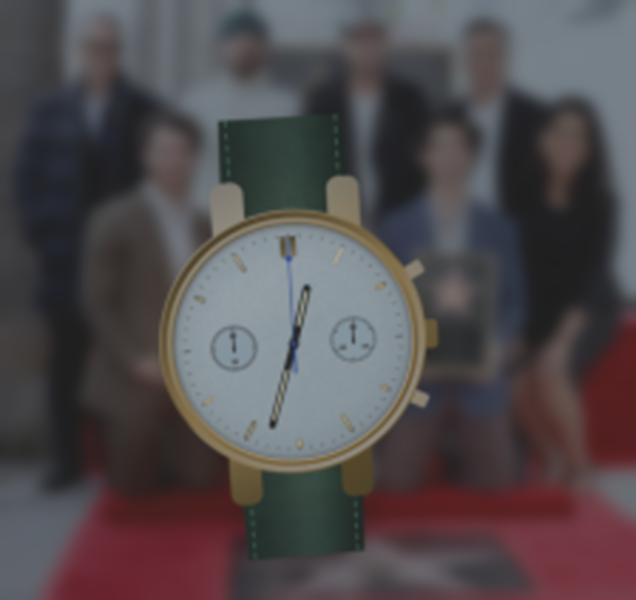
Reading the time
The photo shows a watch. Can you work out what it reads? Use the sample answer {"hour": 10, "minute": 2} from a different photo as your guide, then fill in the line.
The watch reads {"hour": 12, "minute": 33}
